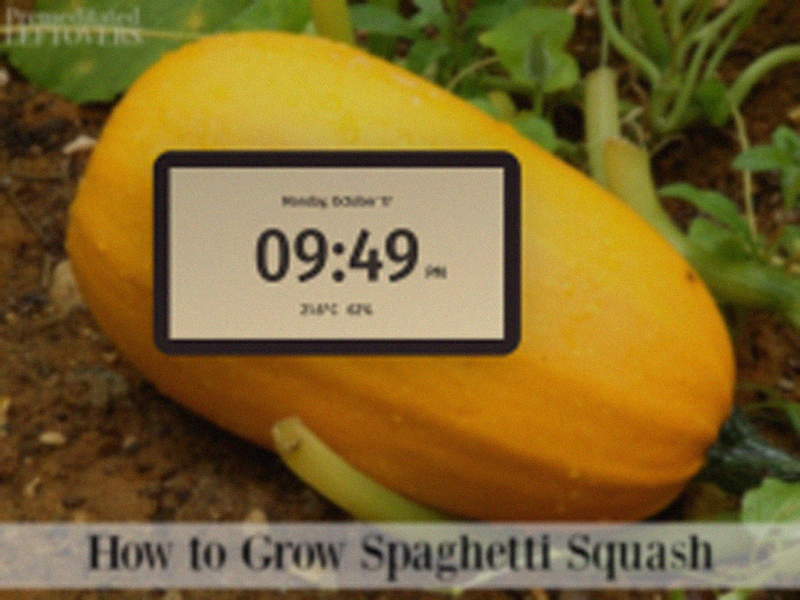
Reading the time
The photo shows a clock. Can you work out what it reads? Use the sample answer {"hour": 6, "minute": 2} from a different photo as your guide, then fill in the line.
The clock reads {"hour": 9, "minute": 49}
